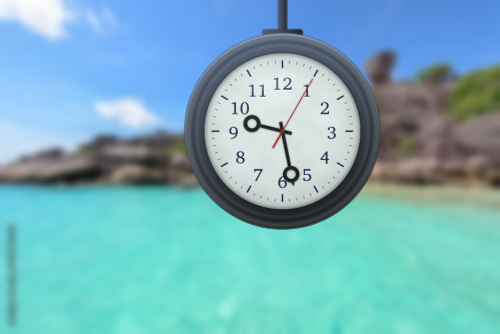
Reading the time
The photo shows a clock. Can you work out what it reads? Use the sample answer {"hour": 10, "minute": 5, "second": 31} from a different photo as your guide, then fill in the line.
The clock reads {"hour": 9, "minute": 28, "second": 5}
